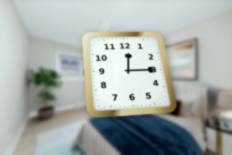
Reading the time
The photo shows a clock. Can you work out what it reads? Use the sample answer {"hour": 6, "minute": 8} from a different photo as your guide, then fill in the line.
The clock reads {"hour": 12, "minute": 15}
